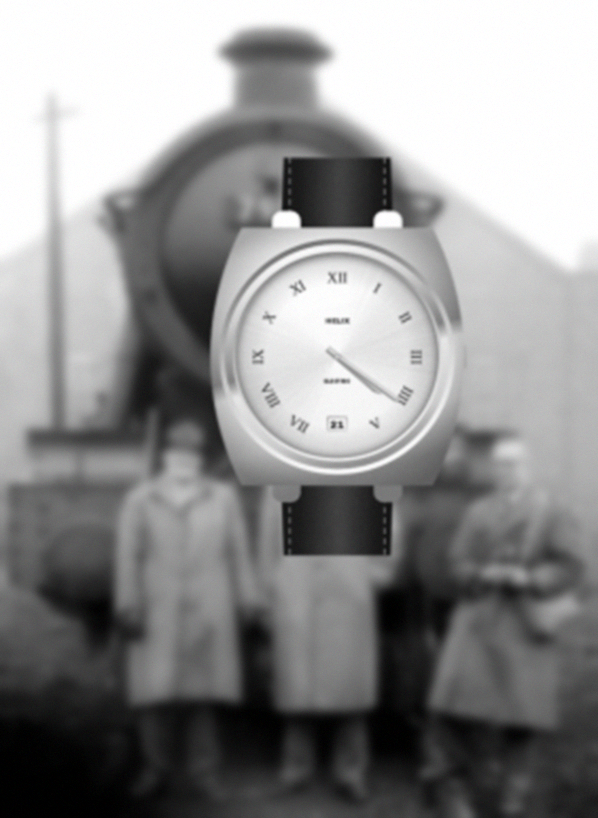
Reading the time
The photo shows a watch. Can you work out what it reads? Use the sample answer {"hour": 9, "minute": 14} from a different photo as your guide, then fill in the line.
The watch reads {"hour": 4, "minute": 21}
